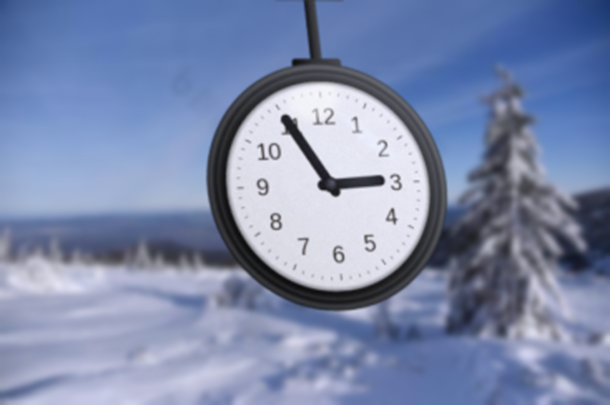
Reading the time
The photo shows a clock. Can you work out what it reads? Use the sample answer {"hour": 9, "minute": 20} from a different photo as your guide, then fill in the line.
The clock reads {"hour": 2, "minute": 55}
